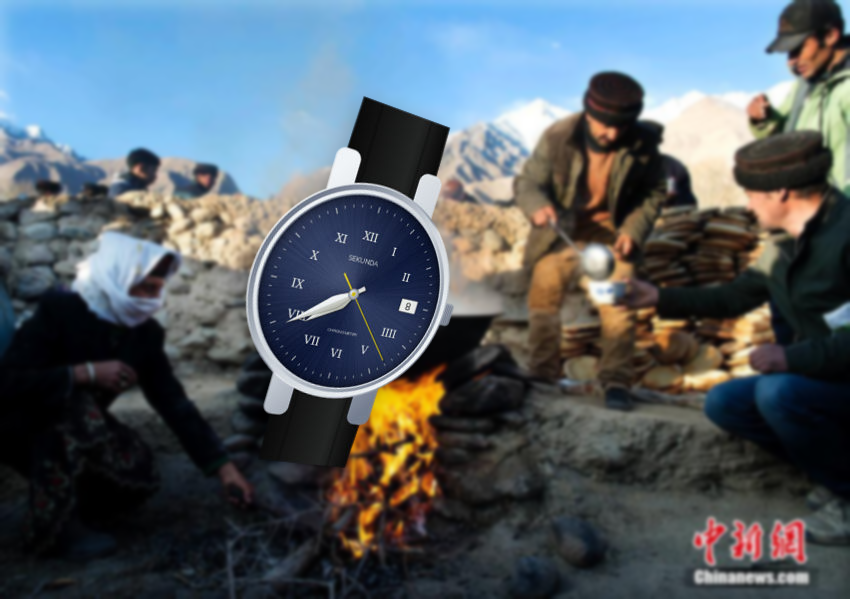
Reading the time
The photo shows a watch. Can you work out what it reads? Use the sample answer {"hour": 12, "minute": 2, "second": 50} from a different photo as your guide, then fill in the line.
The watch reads {"hour": 7, "minute": 39, "second": 23}
